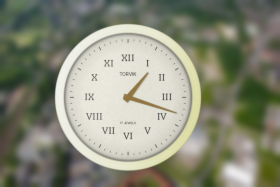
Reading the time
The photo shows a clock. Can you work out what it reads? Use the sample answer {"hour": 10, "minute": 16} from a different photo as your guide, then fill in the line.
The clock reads {"hour": 1, "minute": 18}
